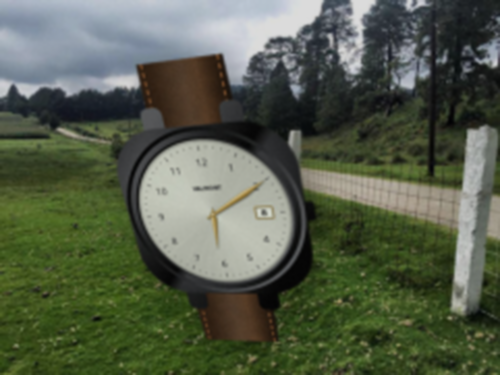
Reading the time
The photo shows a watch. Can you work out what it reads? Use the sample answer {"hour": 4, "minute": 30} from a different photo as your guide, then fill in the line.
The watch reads {"hour": 6, "minute": 10}
